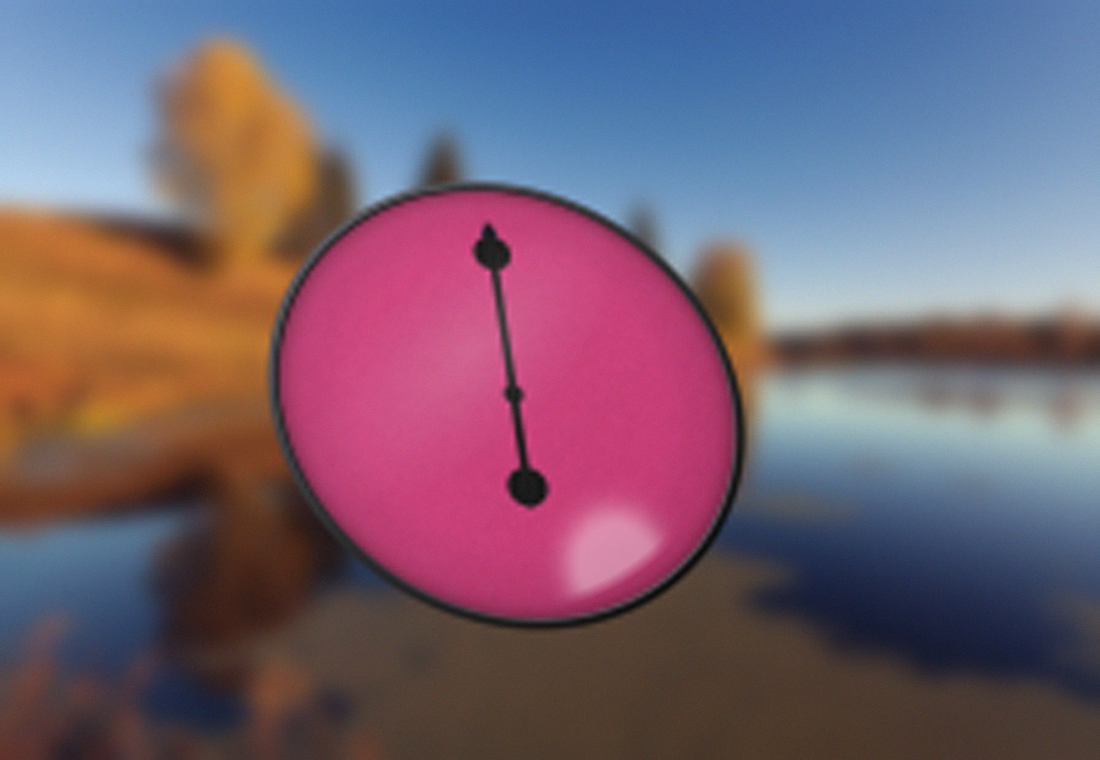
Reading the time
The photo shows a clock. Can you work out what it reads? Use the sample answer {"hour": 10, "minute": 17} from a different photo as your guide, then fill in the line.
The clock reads {"hour": 6, "minute": 0}
